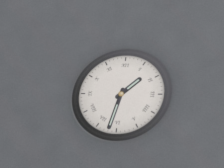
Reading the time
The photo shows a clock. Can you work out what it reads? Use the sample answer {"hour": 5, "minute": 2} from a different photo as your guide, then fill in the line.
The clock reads {"hour": 1, "minute": 32}
